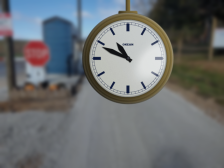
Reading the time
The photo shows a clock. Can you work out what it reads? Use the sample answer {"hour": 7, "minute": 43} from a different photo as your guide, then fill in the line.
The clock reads {"hour": 10, "minute": 49}
